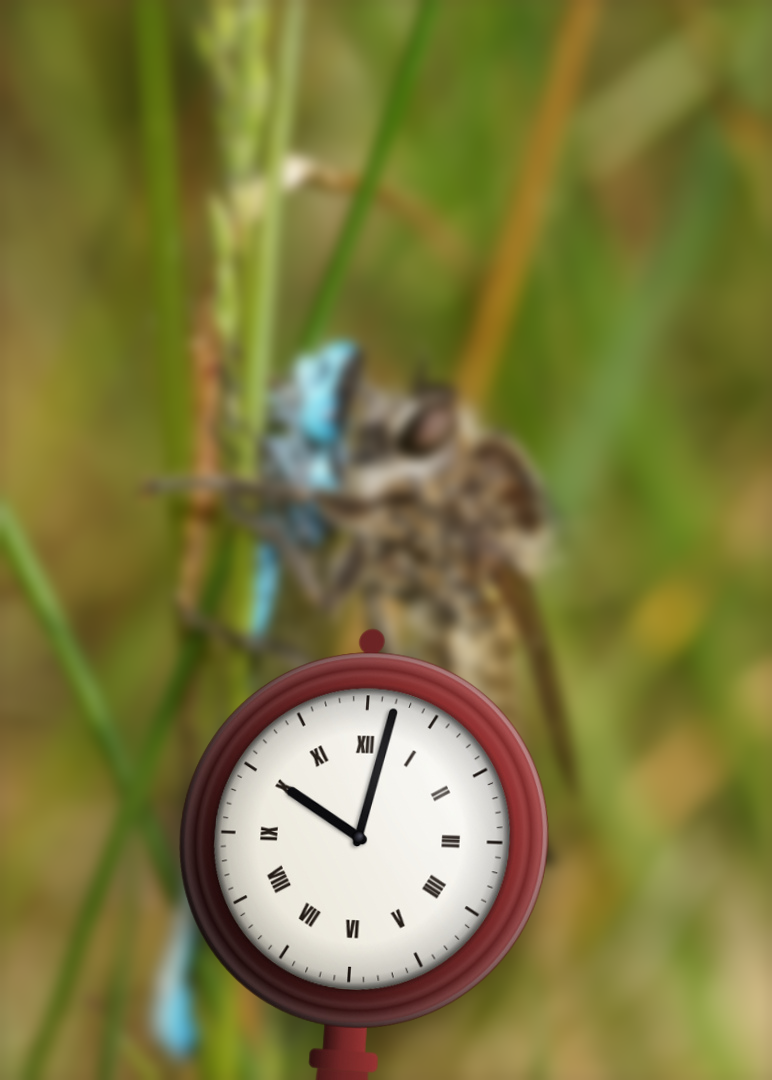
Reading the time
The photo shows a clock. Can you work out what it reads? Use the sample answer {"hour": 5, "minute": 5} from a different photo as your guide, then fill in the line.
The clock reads {"hour": 10, "minute": 2}
